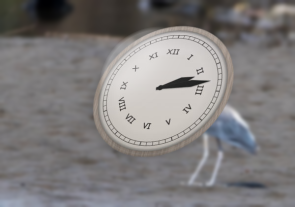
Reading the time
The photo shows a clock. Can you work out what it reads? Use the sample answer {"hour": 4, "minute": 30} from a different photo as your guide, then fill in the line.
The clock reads {"hour": 2, "minute": 13}
